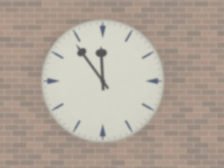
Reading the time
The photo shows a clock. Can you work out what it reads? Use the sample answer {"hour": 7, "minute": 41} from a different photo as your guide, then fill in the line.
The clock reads {"hour": 11, "minute": 54}
